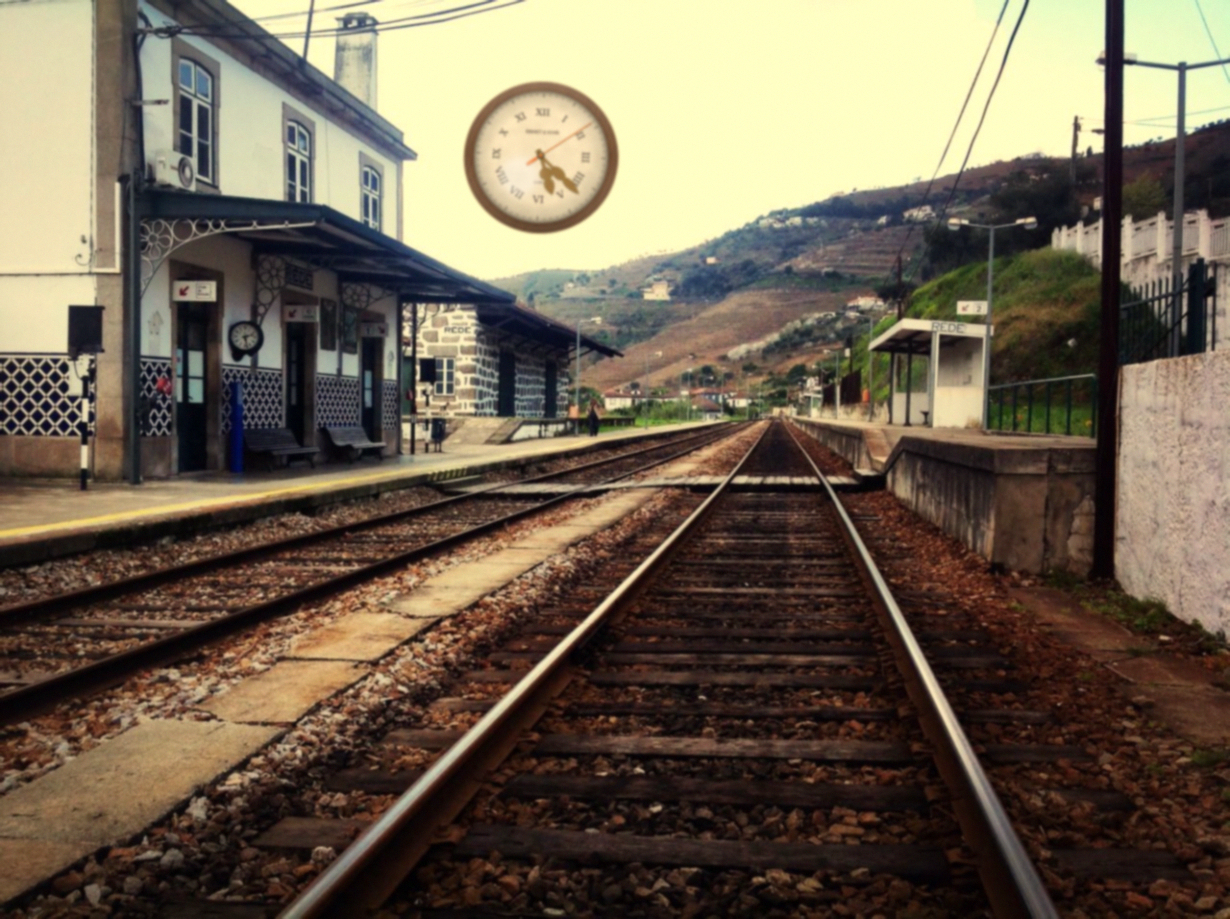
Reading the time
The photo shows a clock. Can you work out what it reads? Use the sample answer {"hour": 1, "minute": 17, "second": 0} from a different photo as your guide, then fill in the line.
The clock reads {"hour": 5, "minute": 22, "second": 9}
